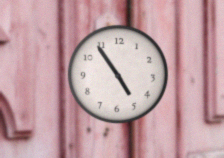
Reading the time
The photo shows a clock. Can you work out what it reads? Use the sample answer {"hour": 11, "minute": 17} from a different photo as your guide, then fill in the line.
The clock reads {"hour": 4, "minute": 54}
